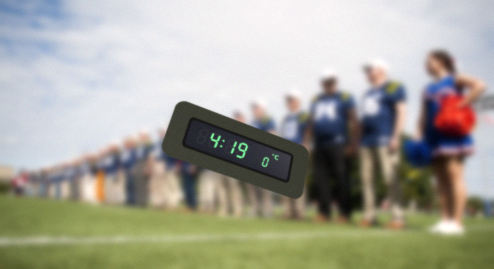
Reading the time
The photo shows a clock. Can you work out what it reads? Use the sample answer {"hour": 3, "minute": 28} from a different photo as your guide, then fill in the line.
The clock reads {"hour": 4, "minute": 19}
